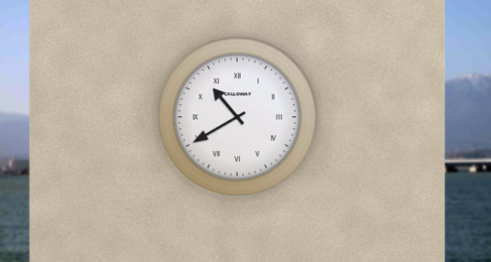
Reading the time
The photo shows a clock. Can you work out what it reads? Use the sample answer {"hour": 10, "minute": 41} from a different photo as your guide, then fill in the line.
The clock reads {"hour": 10, "minute": 40}
